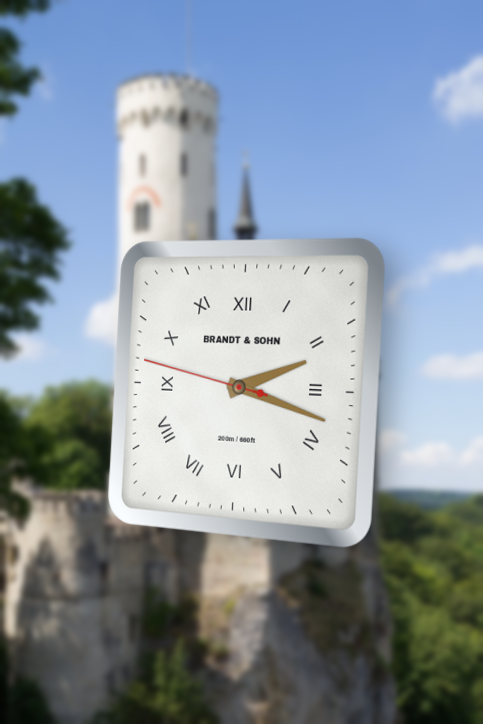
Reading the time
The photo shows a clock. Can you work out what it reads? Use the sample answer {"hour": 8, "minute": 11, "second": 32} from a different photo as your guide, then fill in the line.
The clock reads {"hour": 2, "minute": 17, "second": 47}
